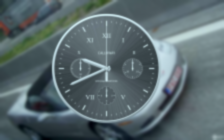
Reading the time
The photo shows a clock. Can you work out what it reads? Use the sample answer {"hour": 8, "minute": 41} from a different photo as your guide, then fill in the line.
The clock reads {"hour": 9, "minute": 41}
